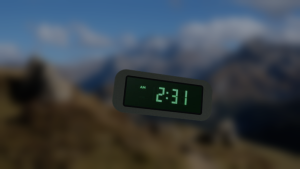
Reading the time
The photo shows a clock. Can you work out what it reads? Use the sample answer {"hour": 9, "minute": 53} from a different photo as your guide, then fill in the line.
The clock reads {"hour": 2, "minute": 31}
